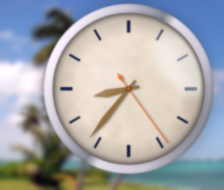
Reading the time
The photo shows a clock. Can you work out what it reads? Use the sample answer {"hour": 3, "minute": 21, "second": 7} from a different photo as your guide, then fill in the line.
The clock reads {"hour": 8, "minute": 36, "second": 24}
